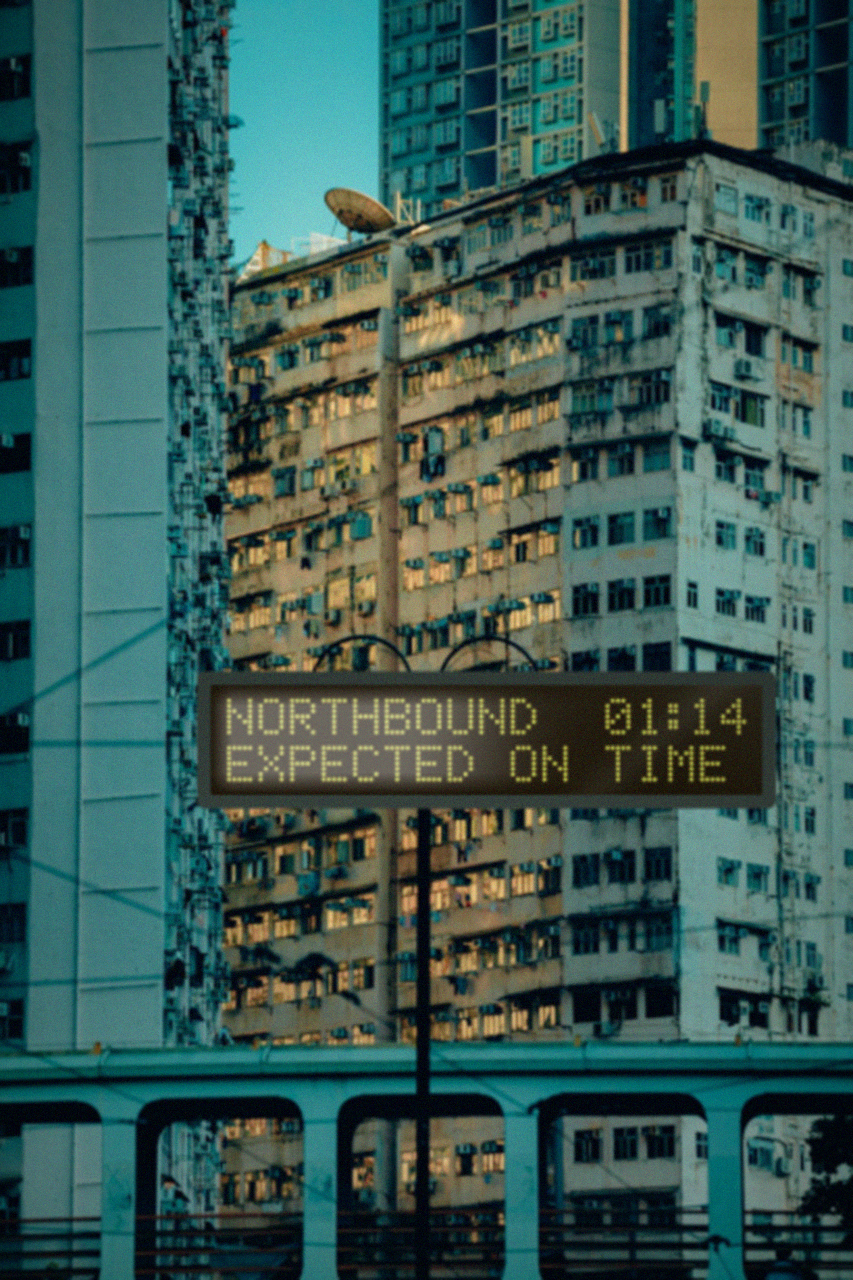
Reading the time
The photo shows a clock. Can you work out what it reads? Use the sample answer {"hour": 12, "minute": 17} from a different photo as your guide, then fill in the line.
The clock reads {"hour": 1, "minute": 14}
